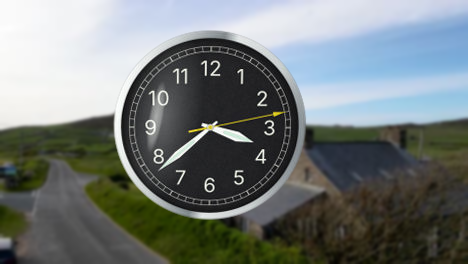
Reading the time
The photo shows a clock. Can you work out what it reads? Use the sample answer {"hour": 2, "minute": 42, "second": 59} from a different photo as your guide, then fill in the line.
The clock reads {"hour": 3, "minute": 38, "second": 13}
